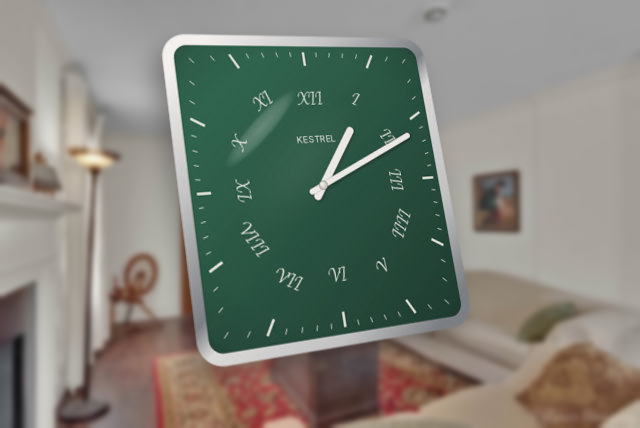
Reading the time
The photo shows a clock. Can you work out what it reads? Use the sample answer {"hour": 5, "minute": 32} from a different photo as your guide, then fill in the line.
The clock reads {"hour": 1, "minute": 11}
